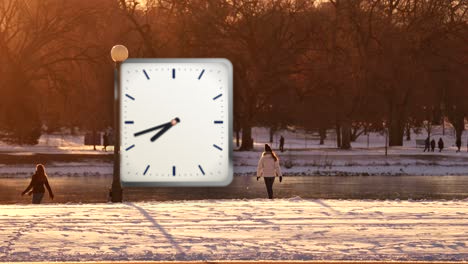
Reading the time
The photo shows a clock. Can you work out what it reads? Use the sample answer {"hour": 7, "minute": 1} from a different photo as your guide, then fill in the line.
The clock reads {"hour": 7, "minute": 42}
